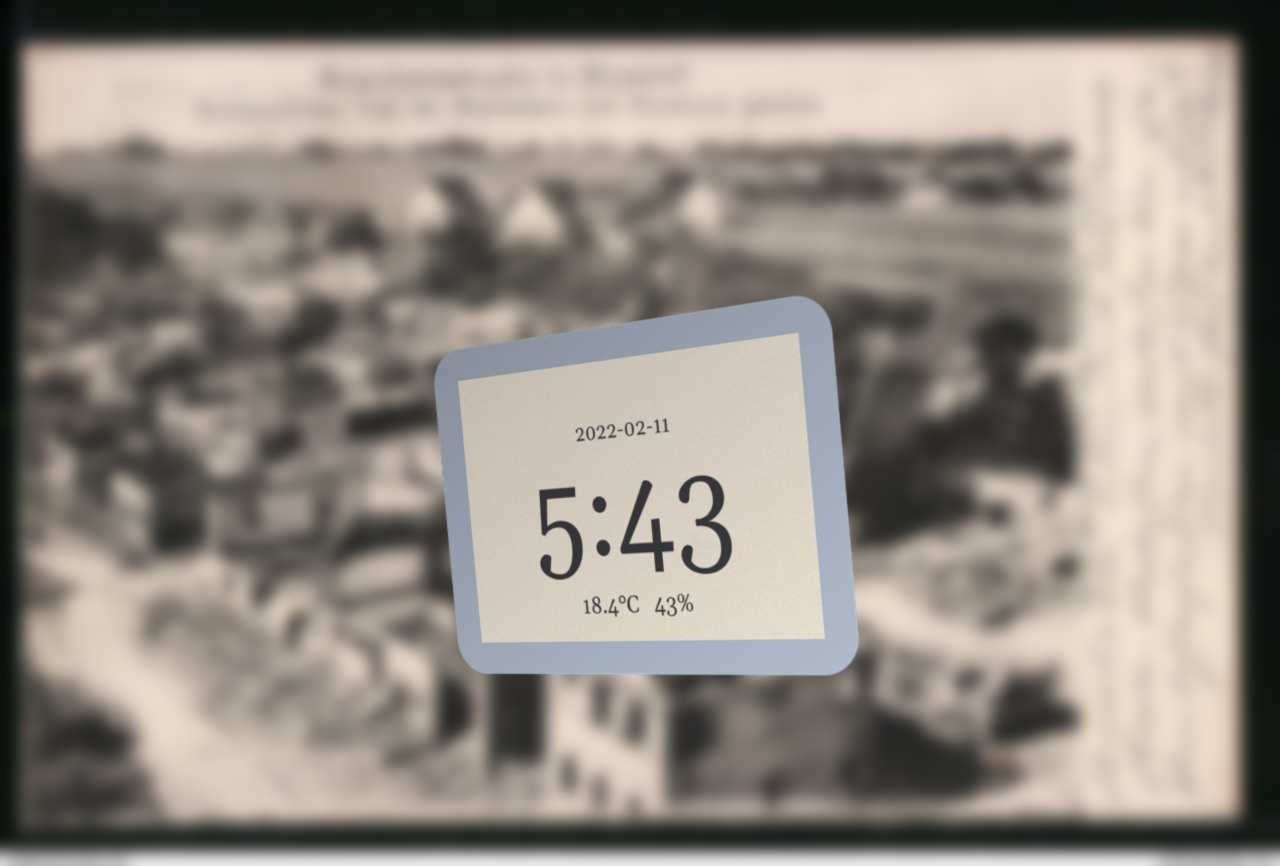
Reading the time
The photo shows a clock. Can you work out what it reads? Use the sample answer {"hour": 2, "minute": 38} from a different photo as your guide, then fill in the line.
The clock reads {"hour": 5, "minute": 43}
